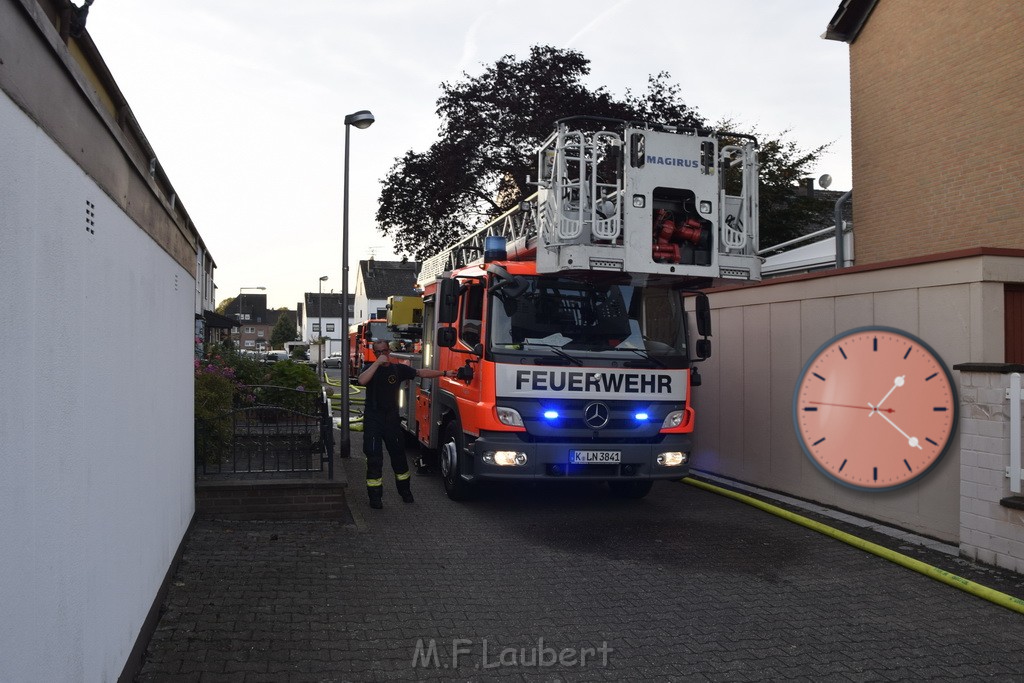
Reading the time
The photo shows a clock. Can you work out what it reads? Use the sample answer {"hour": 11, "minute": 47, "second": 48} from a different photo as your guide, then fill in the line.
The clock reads {"hour": 1, "minute": 21, "second": 46}
